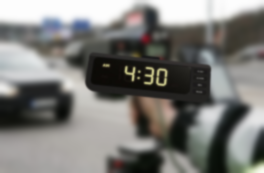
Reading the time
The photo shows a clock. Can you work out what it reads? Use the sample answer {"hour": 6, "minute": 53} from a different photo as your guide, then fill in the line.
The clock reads {"hour": 4, "minute": 30}
